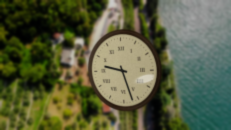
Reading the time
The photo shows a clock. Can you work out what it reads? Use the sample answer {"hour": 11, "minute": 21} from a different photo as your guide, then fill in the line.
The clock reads {"hour": 9, "minute": 27}
